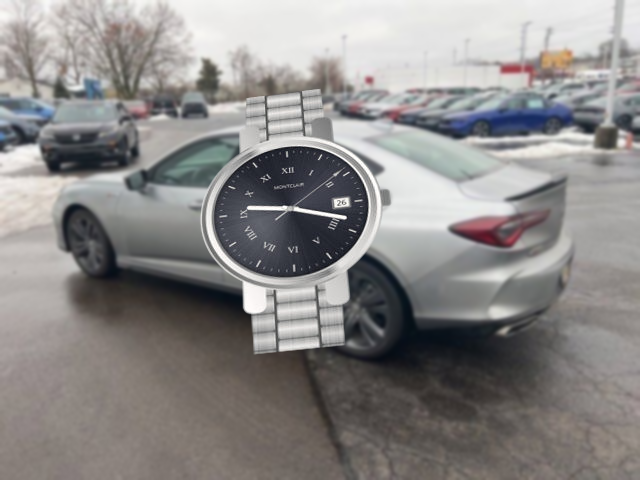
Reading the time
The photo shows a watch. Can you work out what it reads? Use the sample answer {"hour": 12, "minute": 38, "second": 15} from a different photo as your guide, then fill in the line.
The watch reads {"hour": 9, "minute": 18, "second": 9}
